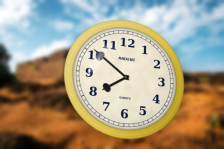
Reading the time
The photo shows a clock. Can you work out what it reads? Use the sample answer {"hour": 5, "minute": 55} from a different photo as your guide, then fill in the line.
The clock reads {"hour": 7, "minute": 51}
